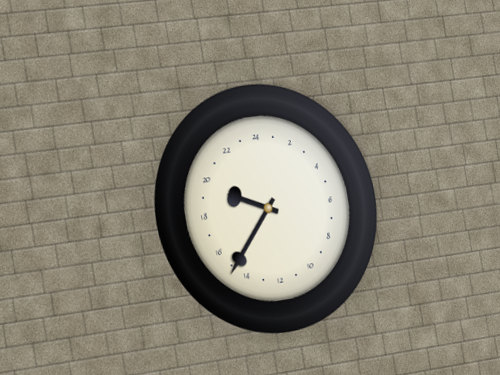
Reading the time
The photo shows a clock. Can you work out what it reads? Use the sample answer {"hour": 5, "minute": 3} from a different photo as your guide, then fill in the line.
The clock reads {"hour": 19, "minute": 37}
